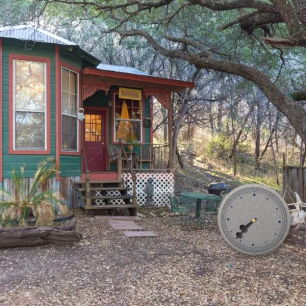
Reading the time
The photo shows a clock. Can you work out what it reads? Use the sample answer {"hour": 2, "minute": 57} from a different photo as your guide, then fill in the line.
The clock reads {"hour": 7, "minute": 37}
